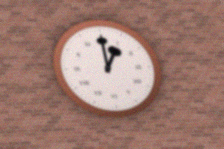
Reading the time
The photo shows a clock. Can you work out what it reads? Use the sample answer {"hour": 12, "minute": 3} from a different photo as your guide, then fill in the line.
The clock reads {"hour": 1, "minute": 0}
